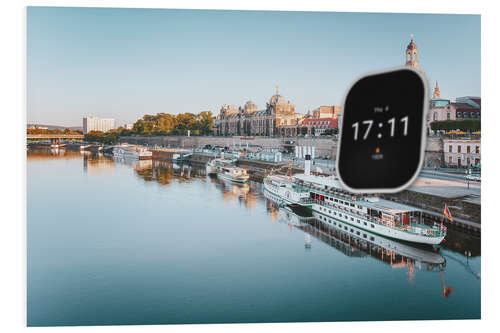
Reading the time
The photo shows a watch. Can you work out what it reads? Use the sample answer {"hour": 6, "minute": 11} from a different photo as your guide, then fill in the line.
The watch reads {"hour": 17, "minute": 11}
